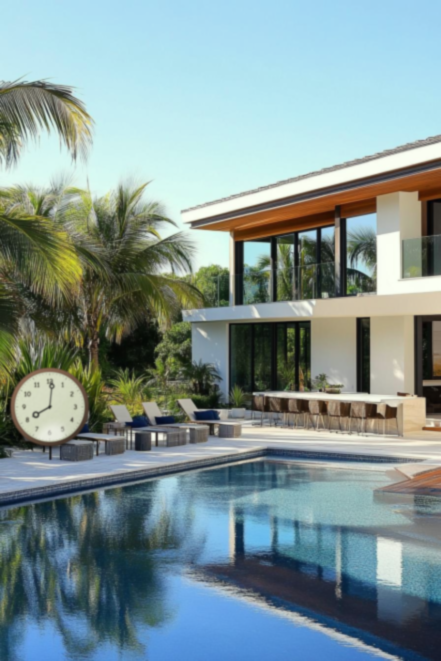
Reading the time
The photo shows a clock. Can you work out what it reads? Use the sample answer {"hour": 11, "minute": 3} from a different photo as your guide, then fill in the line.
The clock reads {"hour": 8, "minute": 1}
